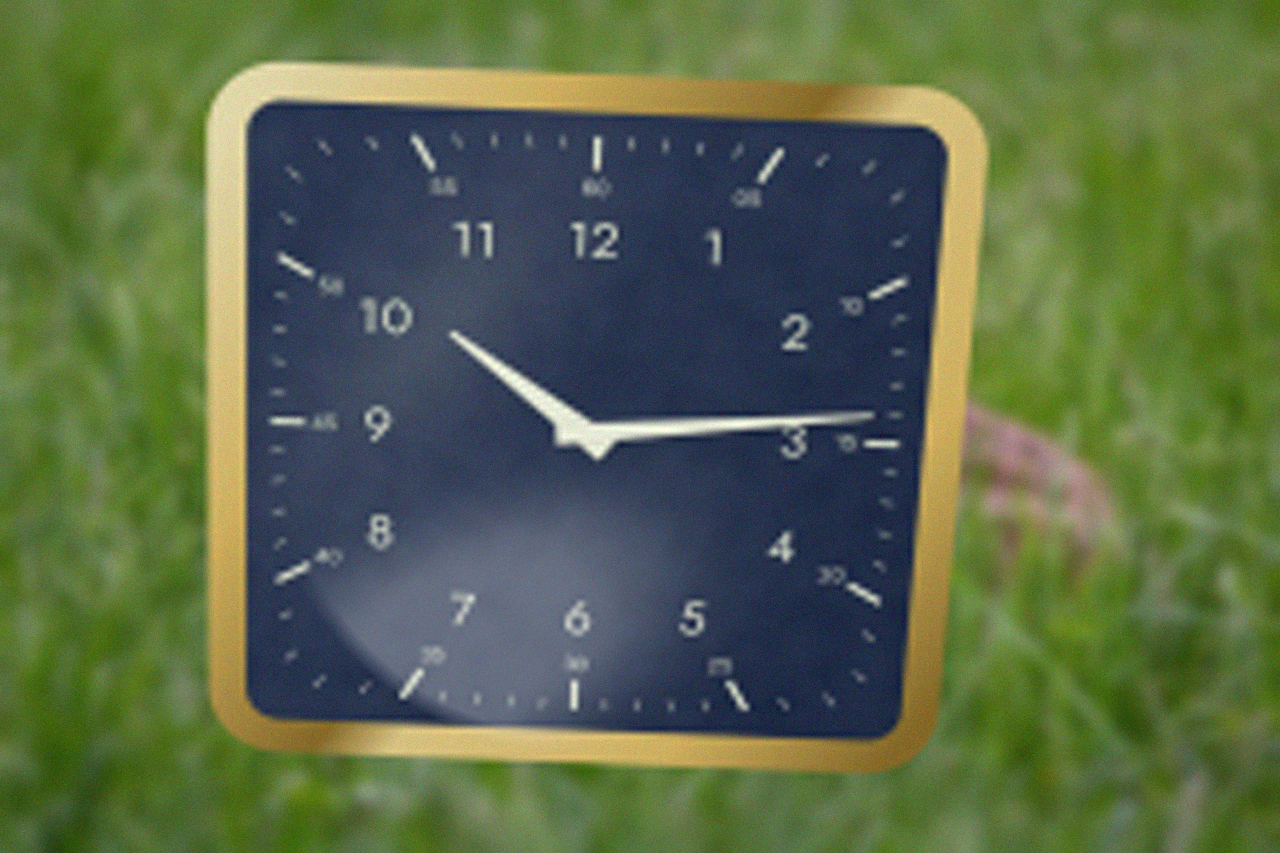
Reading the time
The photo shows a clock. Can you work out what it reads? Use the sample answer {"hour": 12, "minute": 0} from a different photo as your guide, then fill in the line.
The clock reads {"hour": 10, "minute": 14}
